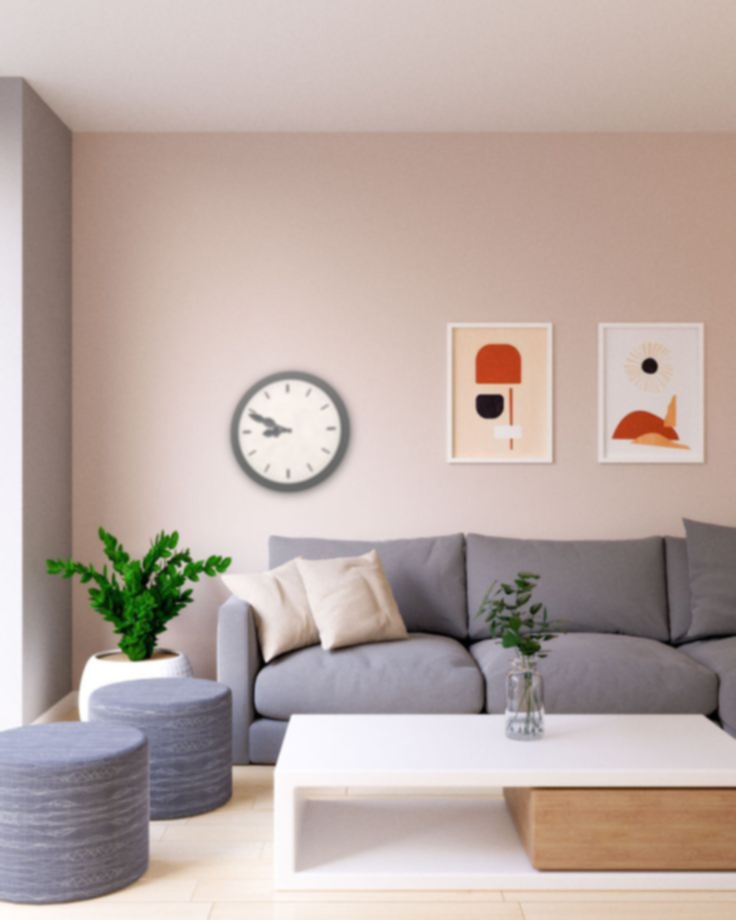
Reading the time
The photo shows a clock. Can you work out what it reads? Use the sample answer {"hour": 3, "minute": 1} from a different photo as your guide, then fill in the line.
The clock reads {"hour": 8, "minute": 49}
